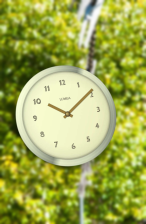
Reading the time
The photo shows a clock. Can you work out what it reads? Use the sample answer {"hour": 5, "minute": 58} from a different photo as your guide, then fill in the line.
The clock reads {"hour": 10, "minute": 9}
